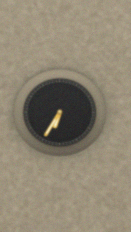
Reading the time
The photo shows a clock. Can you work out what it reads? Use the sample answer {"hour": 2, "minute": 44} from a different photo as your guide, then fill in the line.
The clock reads {"hour": 6, "minute": 35}
